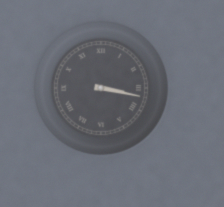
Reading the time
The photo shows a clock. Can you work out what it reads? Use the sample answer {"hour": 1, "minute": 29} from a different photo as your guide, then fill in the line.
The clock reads {"hour": 3, "minute": 17}
